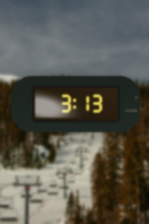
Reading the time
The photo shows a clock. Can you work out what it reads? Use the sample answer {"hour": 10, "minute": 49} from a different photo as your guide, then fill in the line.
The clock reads {"hour": 3, "minute": 13}
